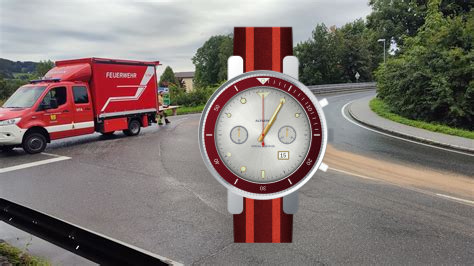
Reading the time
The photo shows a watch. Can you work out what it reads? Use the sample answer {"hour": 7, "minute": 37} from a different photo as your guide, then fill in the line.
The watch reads {"hour": 1, "minute": 5}
